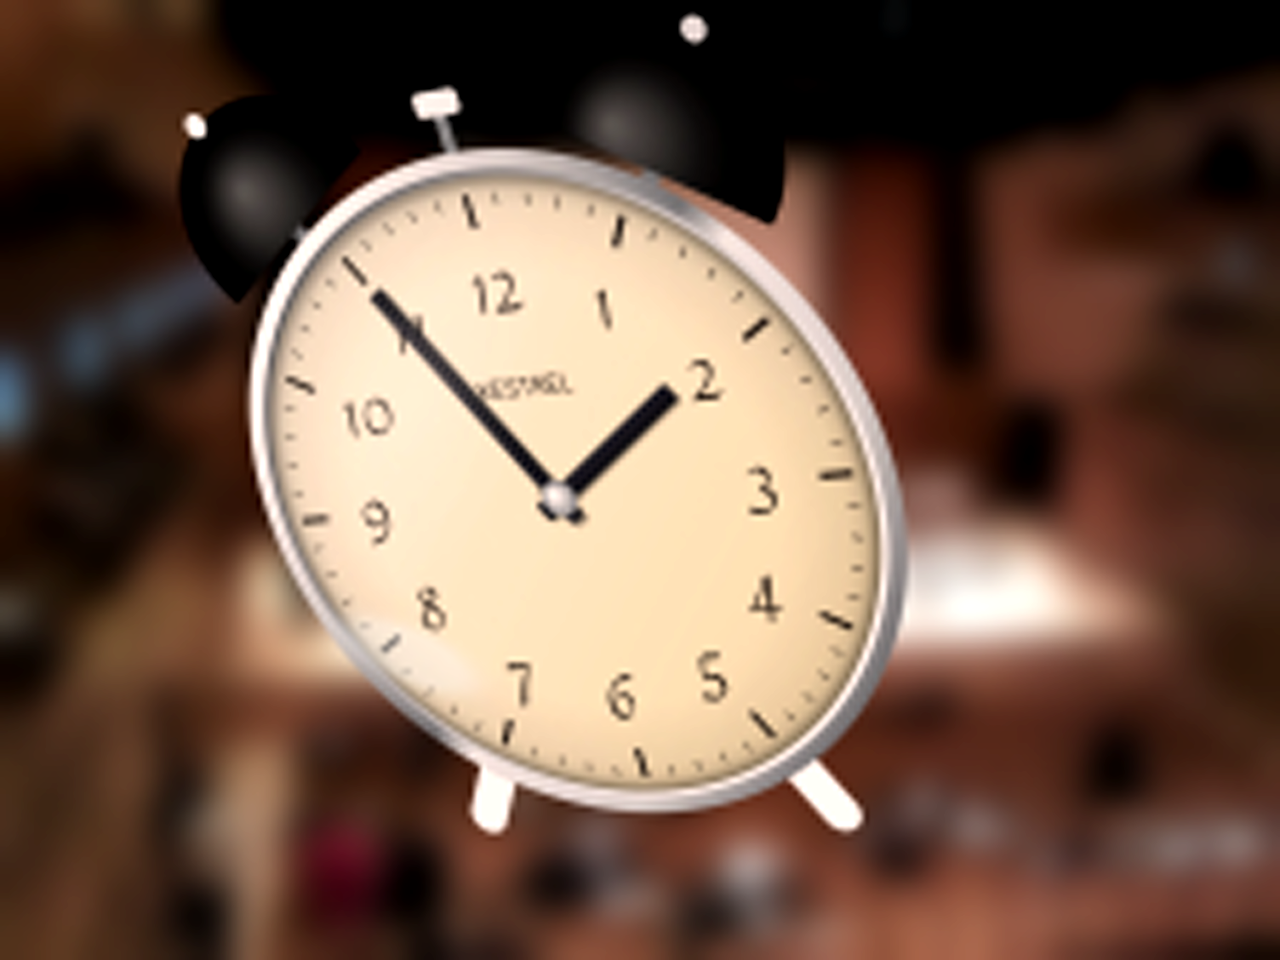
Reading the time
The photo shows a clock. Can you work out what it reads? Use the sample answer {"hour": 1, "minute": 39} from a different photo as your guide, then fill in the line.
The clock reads {"hour": 1, "minute": 55}
